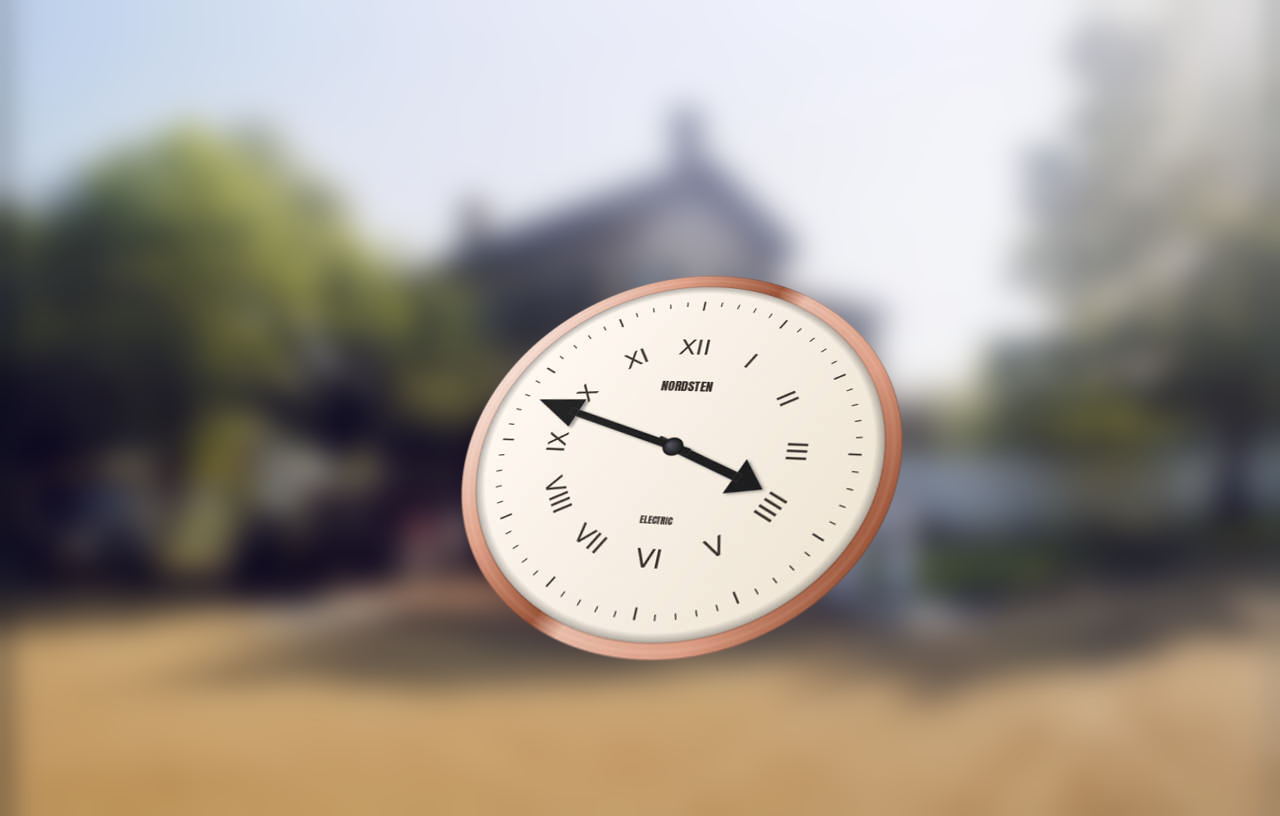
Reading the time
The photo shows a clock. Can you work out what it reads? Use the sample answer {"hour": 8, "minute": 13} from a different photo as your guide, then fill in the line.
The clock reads {"hour": 3, "minute": 48}
